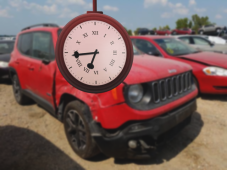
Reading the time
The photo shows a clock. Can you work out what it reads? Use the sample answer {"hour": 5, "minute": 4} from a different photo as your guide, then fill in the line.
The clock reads {"hour": 6, "minute": 44}
